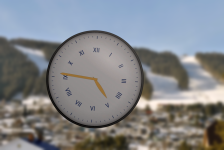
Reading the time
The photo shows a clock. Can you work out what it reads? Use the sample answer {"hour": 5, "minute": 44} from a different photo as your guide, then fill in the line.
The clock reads {"hour": 4, "minute": 46}
